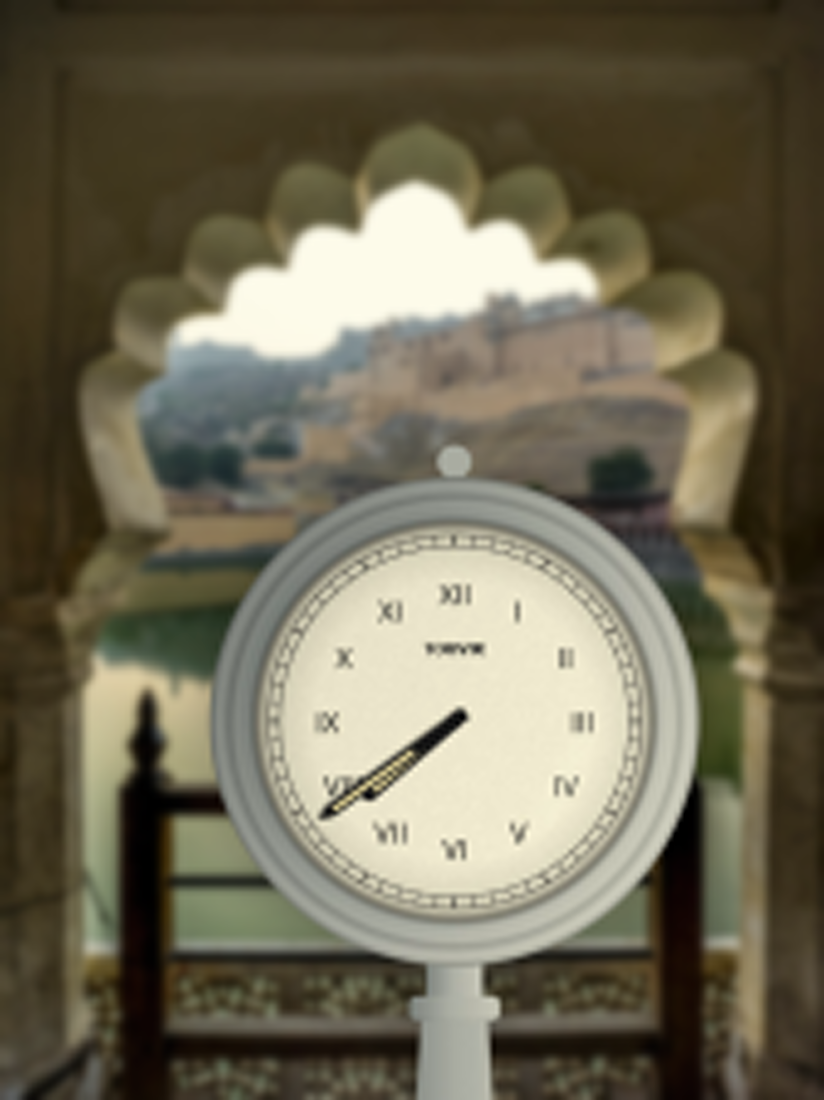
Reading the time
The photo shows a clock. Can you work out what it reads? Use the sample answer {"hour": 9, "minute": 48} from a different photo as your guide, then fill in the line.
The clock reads {"hour": 7, "minute": 39}
